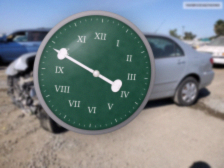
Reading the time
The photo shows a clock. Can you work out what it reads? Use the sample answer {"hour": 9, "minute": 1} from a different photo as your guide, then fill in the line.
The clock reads {"hour": 3, "minute": 49}
